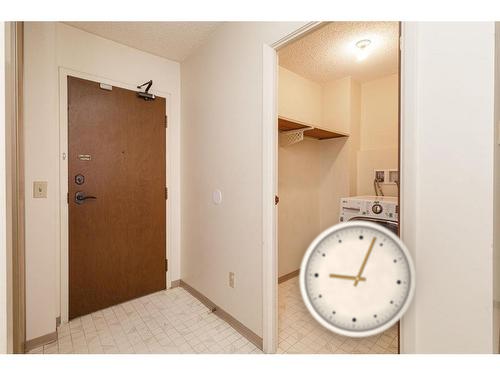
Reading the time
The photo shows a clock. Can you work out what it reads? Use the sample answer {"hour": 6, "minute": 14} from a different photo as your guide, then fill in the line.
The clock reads {"hour": 9, "minute": 3}
